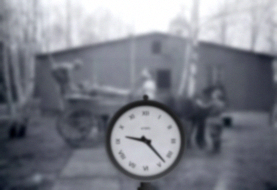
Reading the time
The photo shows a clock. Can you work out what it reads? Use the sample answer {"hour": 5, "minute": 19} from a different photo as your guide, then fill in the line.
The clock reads {"hour": 9, "minute": 23}
